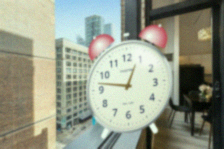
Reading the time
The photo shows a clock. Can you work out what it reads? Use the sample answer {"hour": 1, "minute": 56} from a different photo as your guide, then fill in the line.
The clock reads {"hour": 12, "minute": 47}
